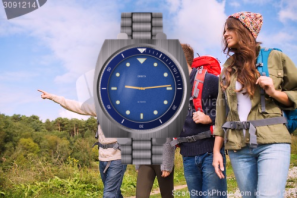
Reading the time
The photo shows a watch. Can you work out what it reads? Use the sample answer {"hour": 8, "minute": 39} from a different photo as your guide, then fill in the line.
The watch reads {"hour": 9, "minute": 14}
